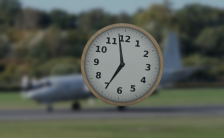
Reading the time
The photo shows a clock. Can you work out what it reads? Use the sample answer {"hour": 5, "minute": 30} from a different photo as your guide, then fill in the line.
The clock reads {"hour": 6, "minute": 58}
